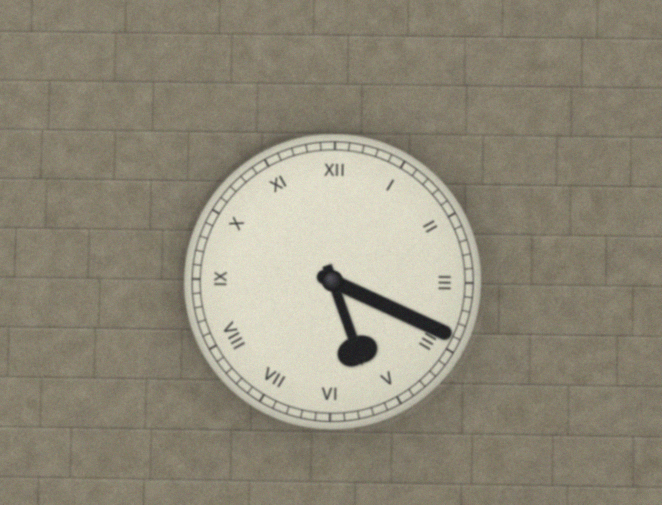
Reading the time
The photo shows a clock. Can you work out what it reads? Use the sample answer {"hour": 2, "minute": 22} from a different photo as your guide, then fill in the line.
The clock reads {"hour": 5, "minute": 19}
